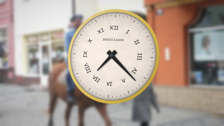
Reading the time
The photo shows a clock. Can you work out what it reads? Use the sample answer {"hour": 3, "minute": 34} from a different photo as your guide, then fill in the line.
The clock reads {"hour": 7, "minute": 22}
